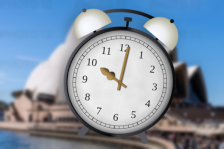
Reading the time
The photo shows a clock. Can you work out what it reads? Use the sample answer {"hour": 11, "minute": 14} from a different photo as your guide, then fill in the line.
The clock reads {"hour": 10, "minute": 1}
